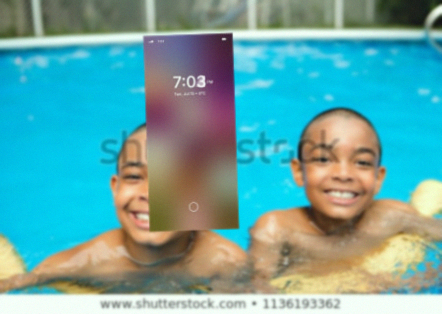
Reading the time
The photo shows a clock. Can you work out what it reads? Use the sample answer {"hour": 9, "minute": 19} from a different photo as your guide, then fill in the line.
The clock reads {"hour": 7, "minute": 3}
